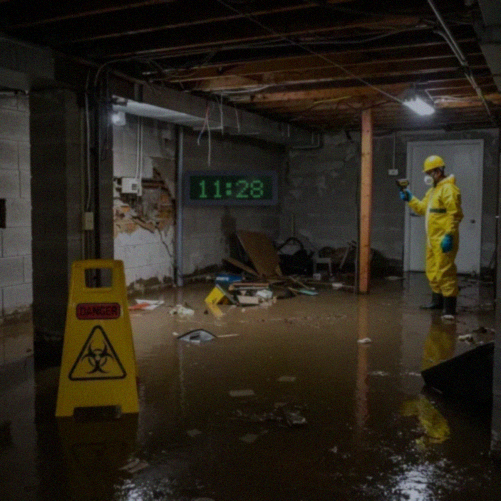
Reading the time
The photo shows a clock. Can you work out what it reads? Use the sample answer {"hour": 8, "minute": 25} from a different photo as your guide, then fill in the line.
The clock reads {"hour": 11, "minute": 28}
